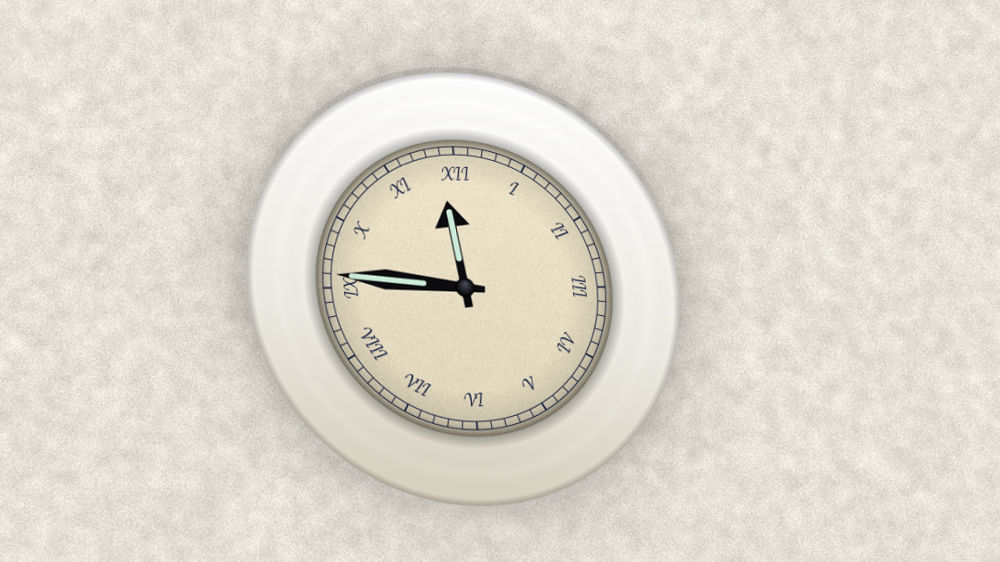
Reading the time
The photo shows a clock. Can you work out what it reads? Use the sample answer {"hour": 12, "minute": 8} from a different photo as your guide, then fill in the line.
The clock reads {"hour": 11, "minute": 46}
